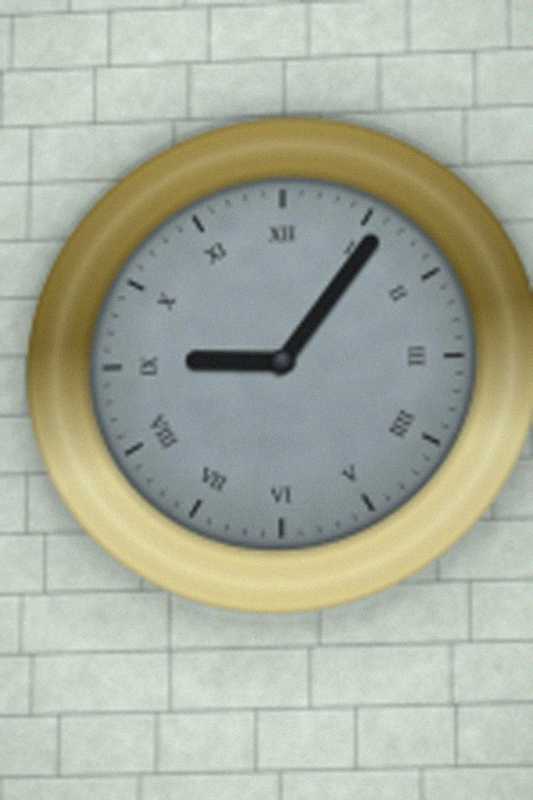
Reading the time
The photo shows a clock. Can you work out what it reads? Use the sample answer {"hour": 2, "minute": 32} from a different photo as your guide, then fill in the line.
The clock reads {"hour": 9, "minute": 6}
